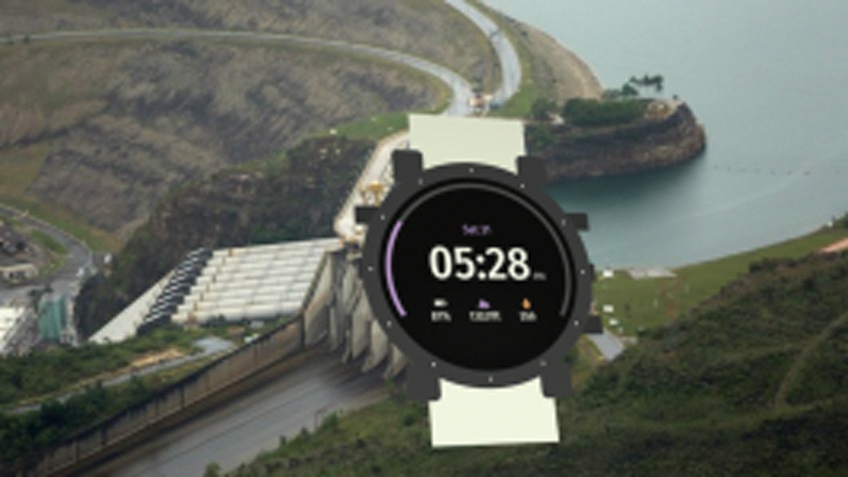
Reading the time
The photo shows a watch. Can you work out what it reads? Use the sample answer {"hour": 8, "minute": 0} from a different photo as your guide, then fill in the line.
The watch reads {"hour": 5, "minute": 28}
